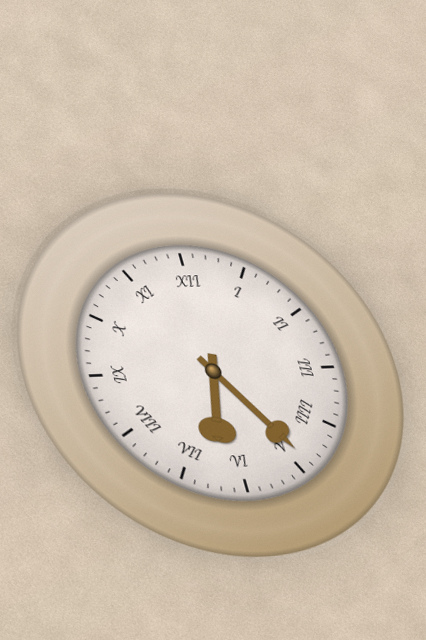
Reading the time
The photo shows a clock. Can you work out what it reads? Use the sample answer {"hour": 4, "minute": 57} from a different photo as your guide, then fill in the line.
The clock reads {"hour": 6, "minute": 24}
